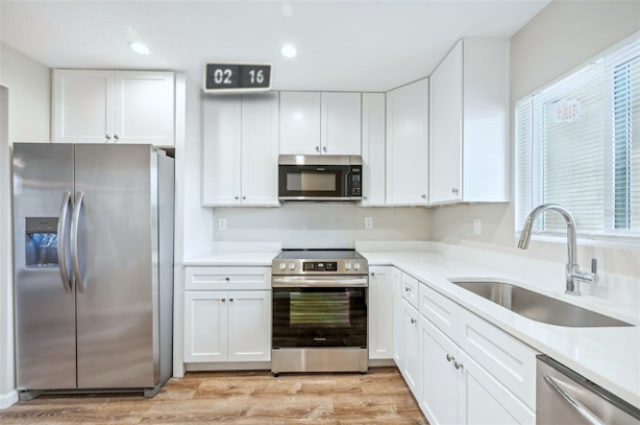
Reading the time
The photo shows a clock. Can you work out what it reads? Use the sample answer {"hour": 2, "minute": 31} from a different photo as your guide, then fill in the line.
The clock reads {"hour": 2, "minute": 16}
